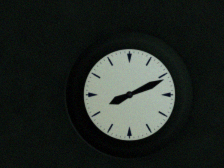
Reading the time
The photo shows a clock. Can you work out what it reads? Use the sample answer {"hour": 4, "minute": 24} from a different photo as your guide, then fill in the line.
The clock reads {"hour": 8, "minute": 11}
